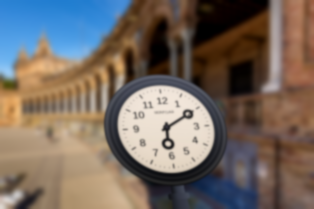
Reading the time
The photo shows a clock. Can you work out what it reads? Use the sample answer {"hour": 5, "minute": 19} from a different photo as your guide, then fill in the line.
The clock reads {"hour": 6, "minute": 10}
